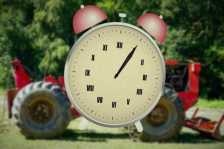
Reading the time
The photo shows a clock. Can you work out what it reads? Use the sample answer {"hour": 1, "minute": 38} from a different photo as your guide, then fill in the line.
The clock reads {"hour": 1, "minute": 5}
